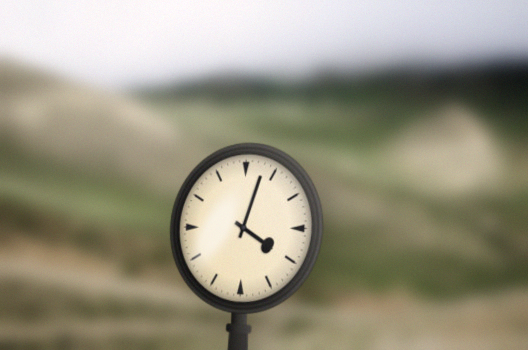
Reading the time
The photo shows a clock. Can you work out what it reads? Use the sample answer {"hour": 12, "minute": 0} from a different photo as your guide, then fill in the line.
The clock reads {"hour": 4, "minute": 3}
